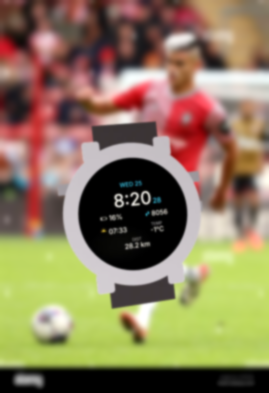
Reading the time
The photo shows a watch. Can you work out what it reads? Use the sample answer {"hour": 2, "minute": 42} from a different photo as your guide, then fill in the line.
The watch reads {"hour": 8, "minute": 20}
